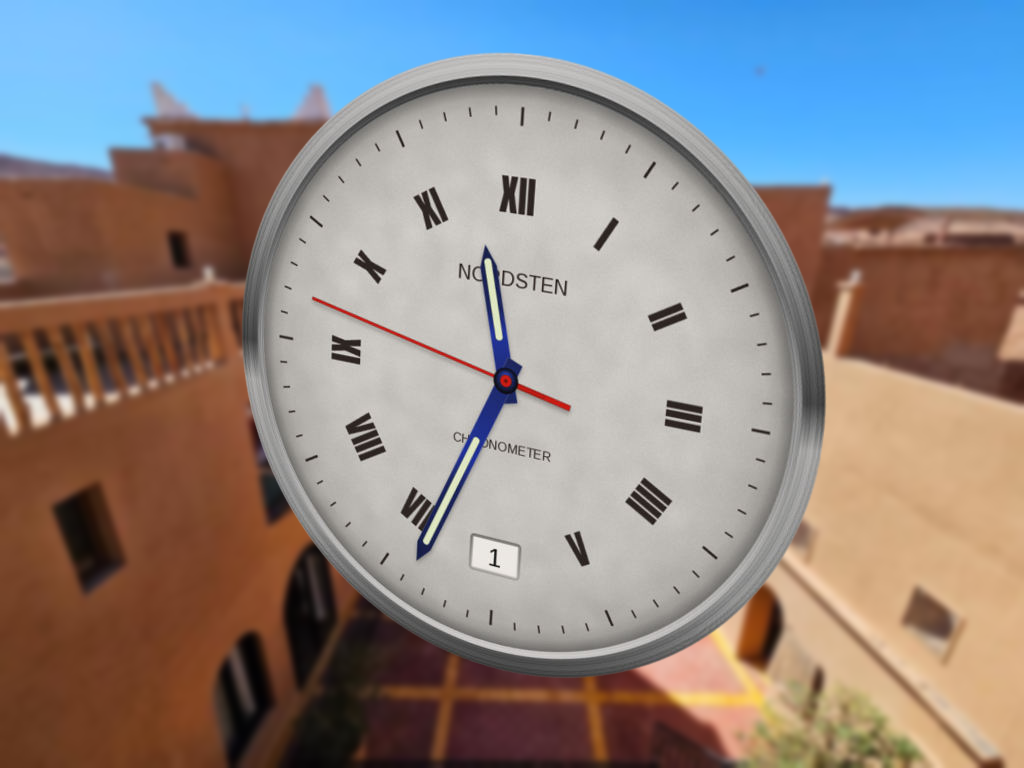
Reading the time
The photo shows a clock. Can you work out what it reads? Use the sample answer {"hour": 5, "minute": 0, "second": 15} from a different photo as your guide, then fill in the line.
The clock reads {"hour": 11, "minute": 33, "second": 47}
